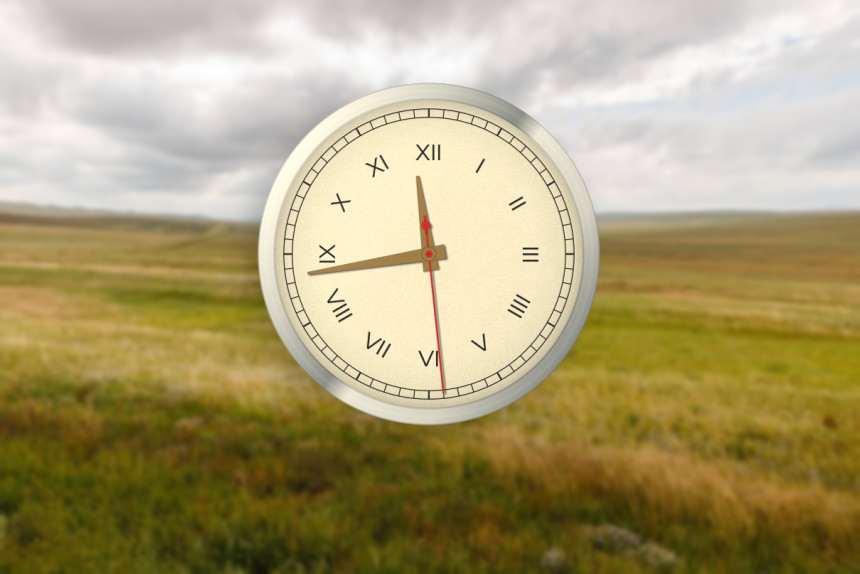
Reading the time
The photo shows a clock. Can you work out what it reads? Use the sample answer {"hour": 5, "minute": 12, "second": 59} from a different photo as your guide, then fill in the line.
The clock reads {"hour": 11, "minute": 43, "second": 29}
